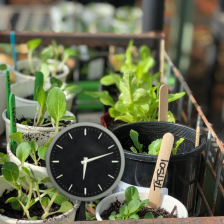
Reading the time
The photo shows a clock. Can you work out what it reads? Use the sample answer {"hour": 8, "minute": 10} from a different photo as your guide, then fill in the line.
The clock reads {"hour": 6, "minute": 12}
